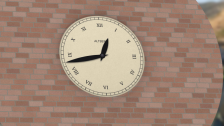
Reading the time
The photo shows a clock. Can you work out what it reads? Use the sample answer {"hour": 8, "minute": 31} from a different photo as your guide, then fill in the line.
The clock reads {"hour": 12, "minute": 43}
